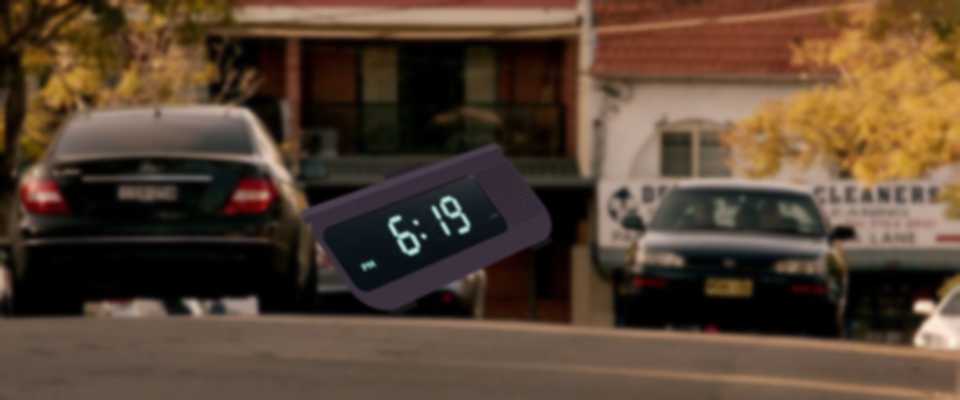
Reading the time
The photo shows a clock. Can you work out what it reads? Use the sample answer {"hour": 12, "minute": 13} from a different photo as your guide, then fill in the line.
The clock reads {"hour": 6, "minute": 19}
